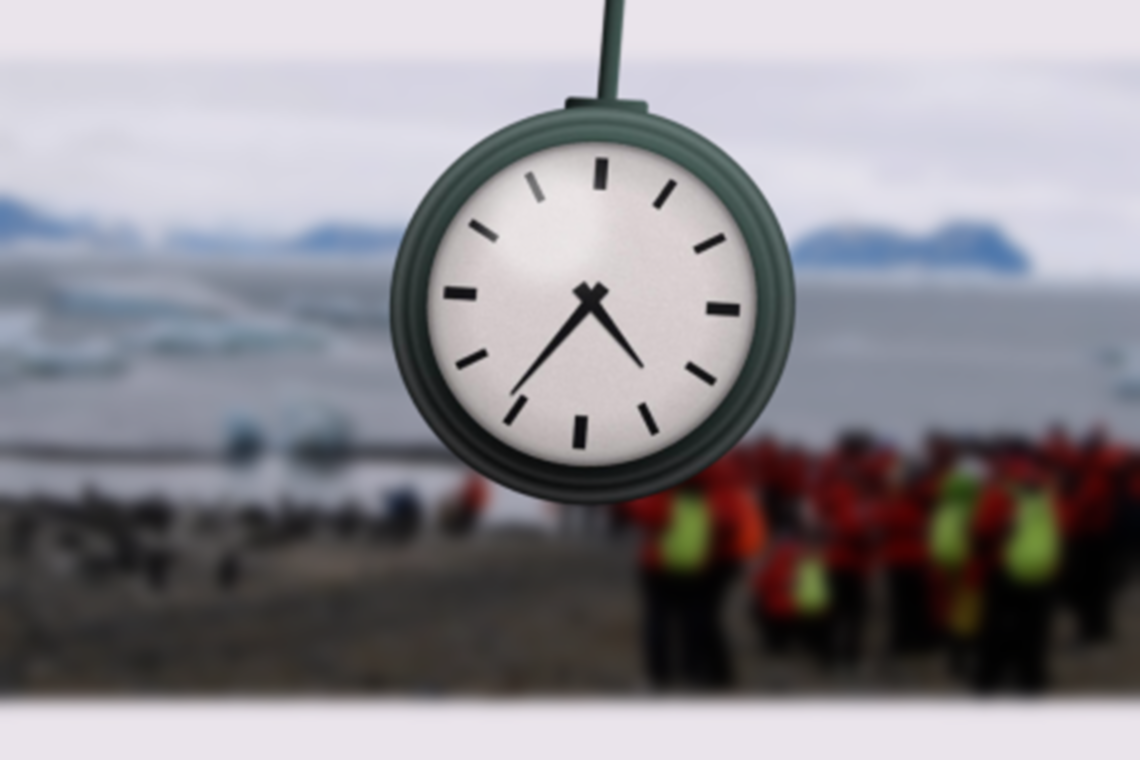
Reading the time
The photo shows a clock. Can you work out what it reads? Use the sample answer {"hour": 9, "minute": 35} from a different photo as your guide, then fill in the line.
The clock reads {"hour": 4, "minute": 36}
